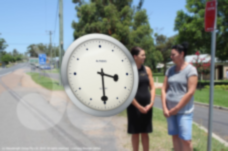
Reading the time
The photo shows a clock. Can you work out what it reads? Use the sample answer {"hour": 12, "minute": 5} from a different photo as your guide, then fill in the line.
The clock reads {"hour": 3, "minute": 30}
